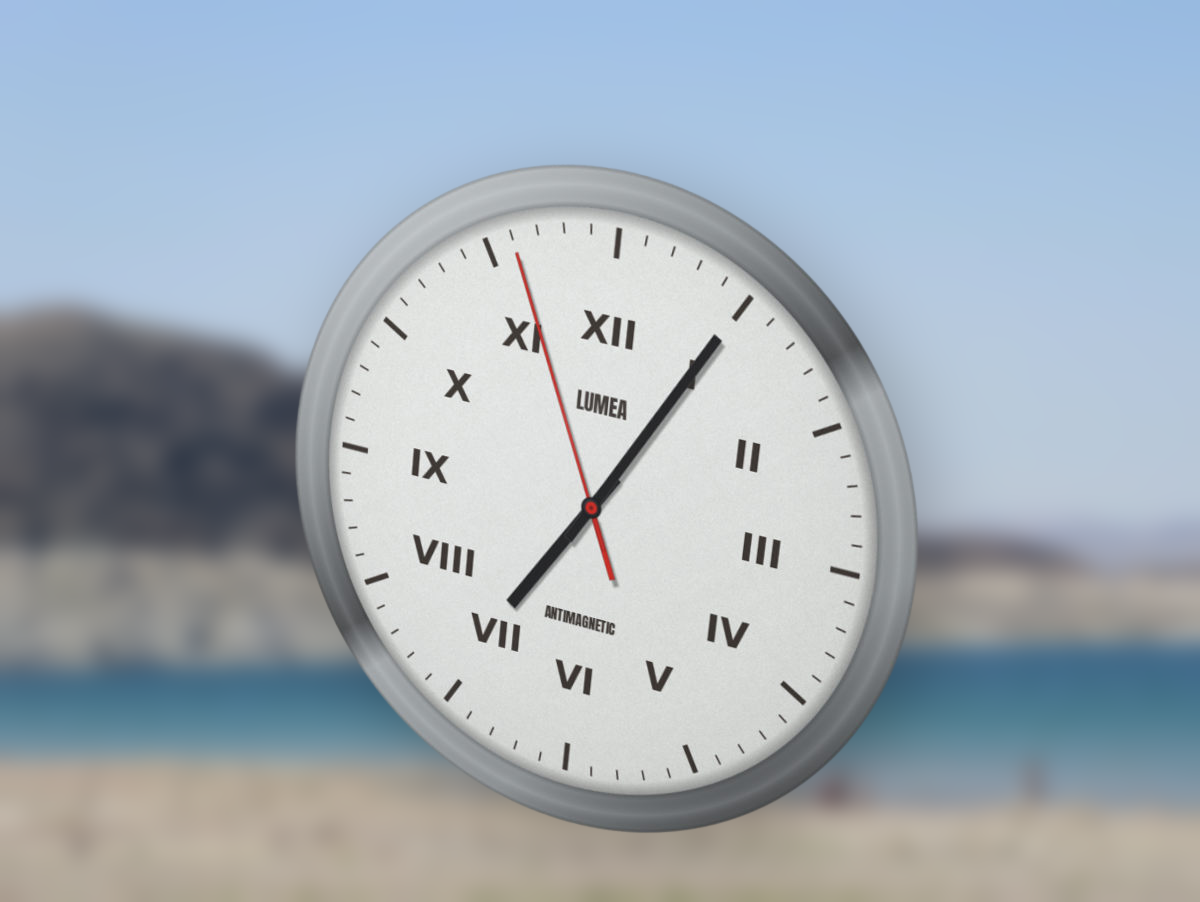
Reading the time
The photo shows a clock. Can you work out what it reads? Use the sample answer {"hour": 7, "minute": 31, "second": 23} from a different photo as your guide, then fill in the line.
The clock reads {"hour": 7, "minute": 4, "second": 56}
